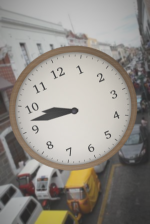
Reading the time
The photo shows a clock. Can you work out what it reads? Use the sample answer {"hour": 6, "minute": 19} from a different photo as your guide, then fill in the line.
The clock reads {"hour": 9, "minute": 47}
